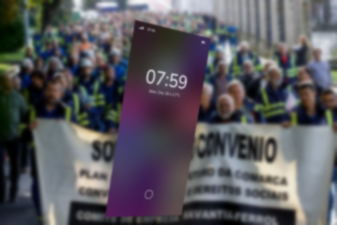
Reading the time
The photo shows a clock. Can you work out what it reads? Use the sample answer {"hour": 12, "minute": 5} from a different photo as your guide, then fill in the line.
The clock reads {"hour": 7, "minute": 59}
